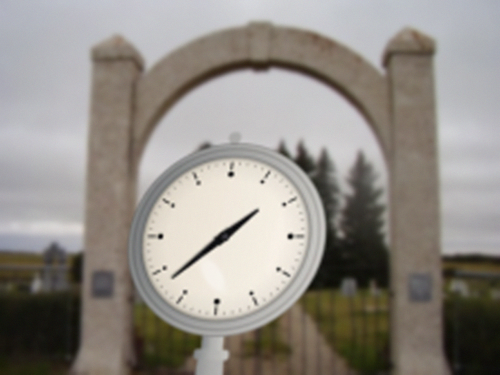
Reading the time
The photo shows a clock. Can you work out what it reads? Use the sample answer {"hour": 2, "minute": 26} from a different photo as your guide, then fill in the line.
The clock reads {"hour": 1, "minute": 38}
